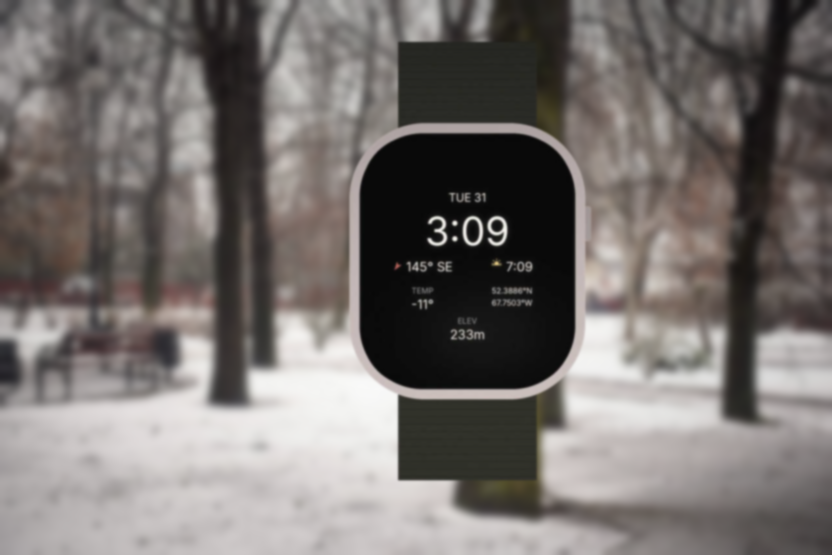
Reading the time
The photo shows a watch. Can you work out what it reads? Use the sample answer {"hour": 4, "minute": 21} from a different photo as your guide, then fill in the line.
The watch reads {"hour": 3, "minute": 9}
